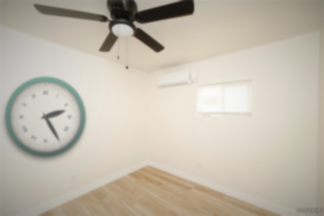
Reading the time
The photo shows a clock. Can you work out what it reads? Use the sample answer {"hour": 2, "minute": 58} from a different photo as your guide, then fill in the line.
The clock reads {"hour": 2, "minute": 25}
